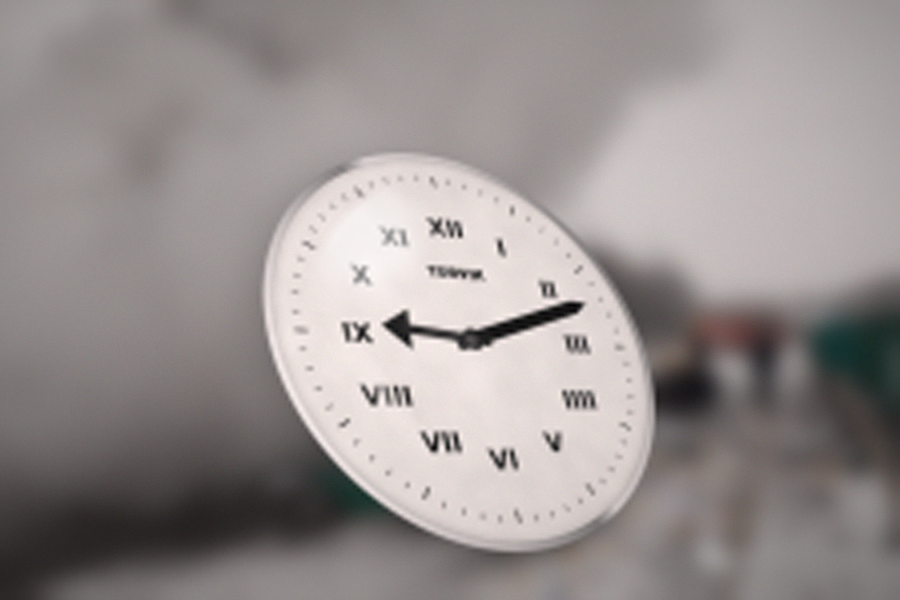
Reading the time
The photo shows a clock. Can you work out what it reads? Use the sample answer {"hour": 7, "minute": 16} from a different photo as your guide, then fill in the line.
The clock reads {"hour": 9, "minute": 12}
